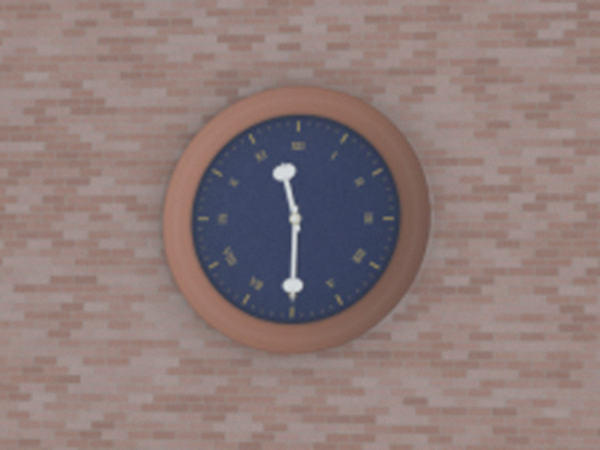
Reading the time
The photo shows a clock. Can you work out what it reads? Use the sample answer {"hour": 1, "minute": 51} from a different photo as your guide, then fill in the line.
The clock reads {"hour": 11, "minute": 30}
